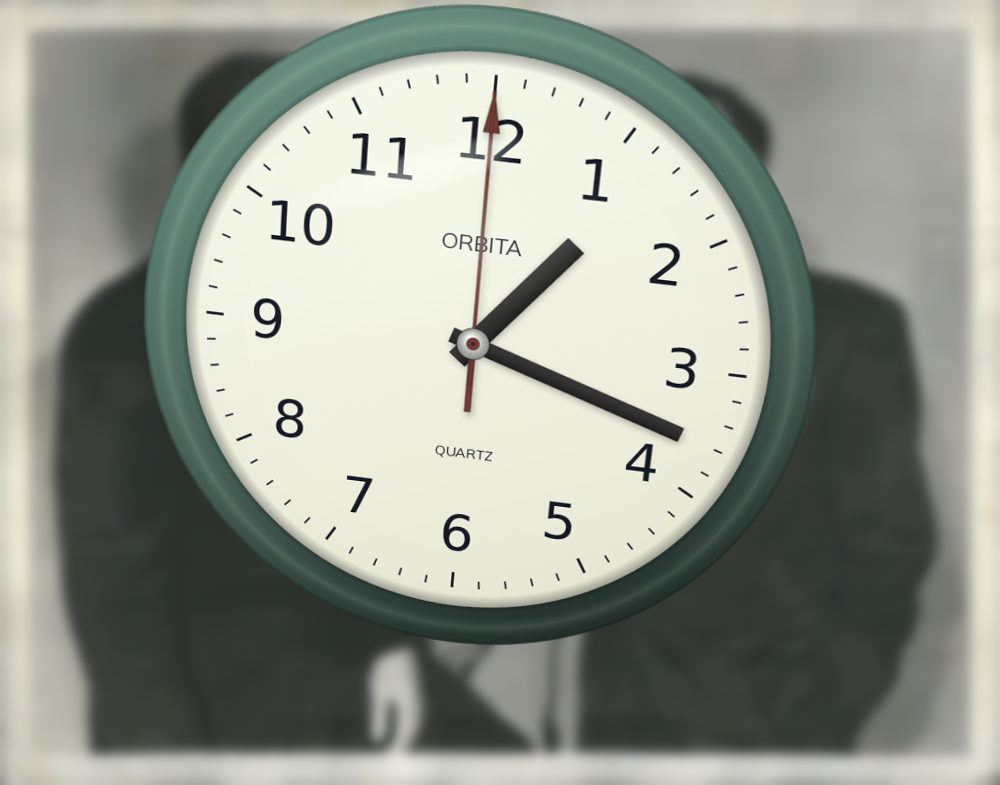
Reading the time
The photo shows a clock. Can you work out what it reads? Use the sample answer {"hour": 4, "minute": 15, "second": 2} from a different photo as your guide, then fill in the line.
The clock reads {"hour": 1, "minute": 18, "second": 0}
